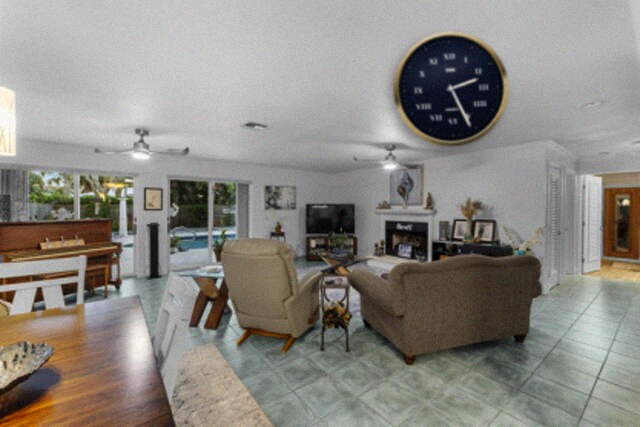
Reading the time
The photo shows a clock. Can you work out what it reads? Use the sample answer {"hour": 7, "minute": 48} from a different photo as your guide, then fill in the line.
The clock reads {"hour": 2, "minute": 26}
